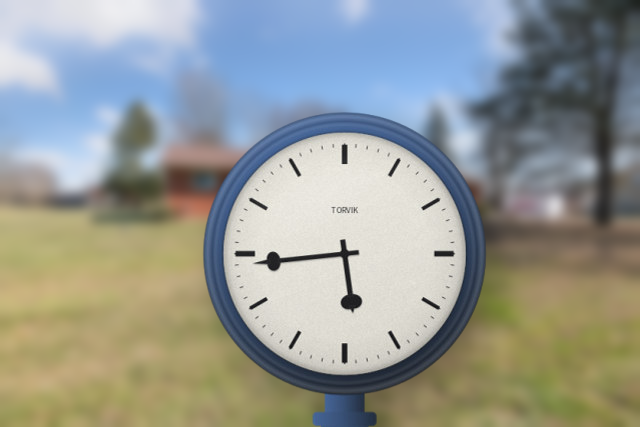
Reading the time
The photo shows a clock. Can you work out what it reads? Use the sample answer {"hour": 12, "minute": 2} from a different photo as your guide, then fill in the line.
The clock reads {"hour": 5, "minute": 44}
